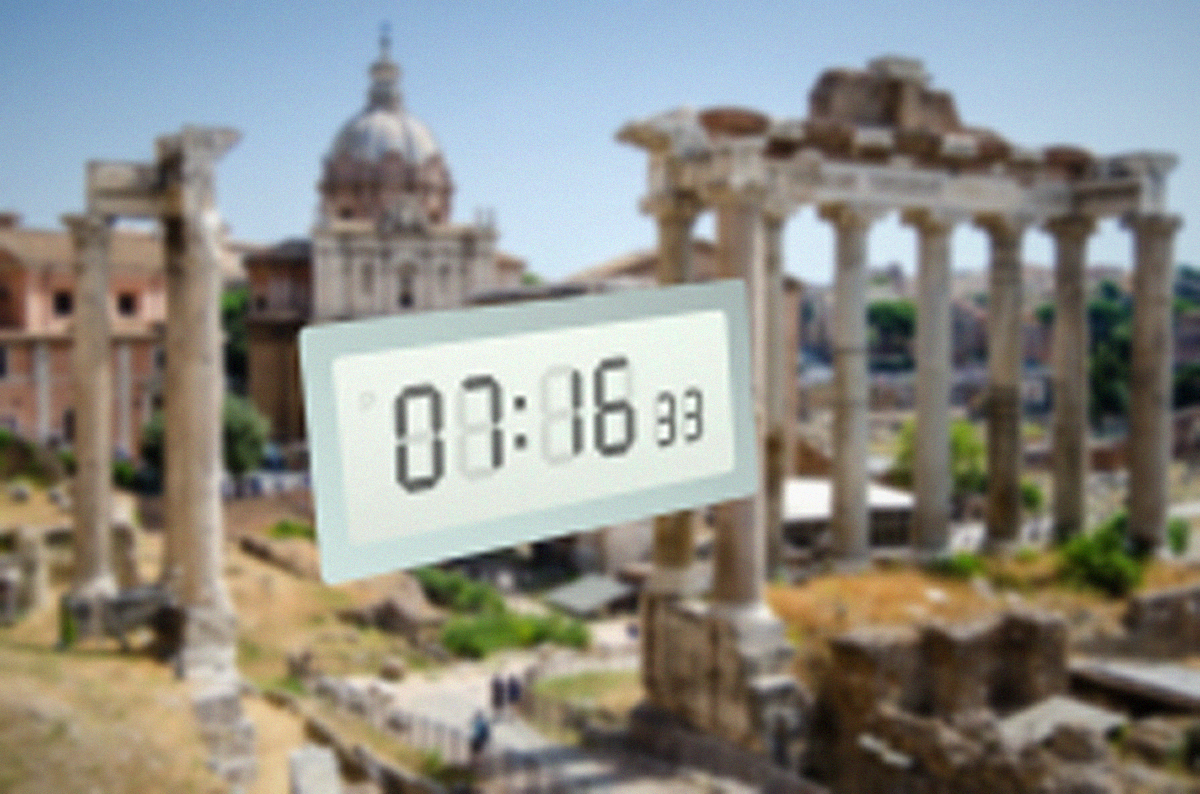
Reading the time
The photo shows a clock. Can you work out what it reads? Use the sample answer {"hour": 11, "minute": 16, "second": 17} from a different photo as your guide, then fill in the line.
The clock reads {"hour": 7, "minute": 16, "second": 33}
